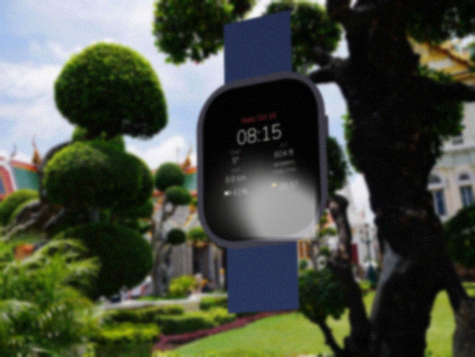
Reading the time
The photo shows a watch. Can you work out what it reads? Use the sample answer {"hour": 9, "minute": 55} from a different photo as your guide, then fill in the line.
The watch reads {"hour": 8, "minute": 15}
